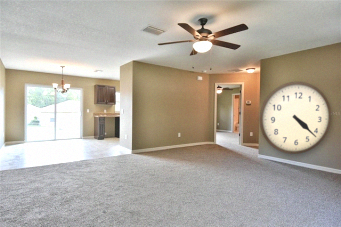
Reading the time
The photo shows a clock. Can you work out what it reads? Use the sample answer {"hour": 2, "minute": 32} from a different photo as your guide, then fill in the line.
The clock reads {"hour": 4, "minute": 22}
